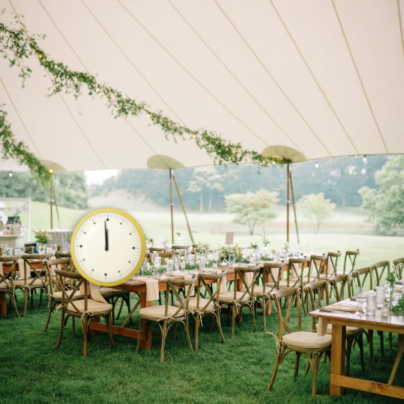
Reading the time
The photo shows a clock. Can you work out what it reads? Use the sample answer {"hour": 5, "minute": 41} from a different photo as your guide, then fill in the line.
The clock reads {"hour": 11, "minute": 59}
